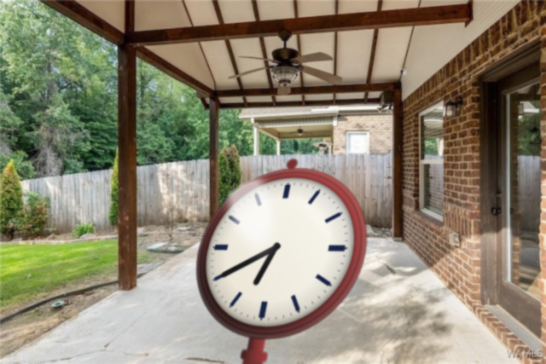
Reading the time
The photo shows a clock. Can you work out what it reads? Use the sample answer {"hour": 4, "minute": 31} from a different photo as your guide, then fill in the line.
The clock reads {"hour": 6, "minute": 40}
